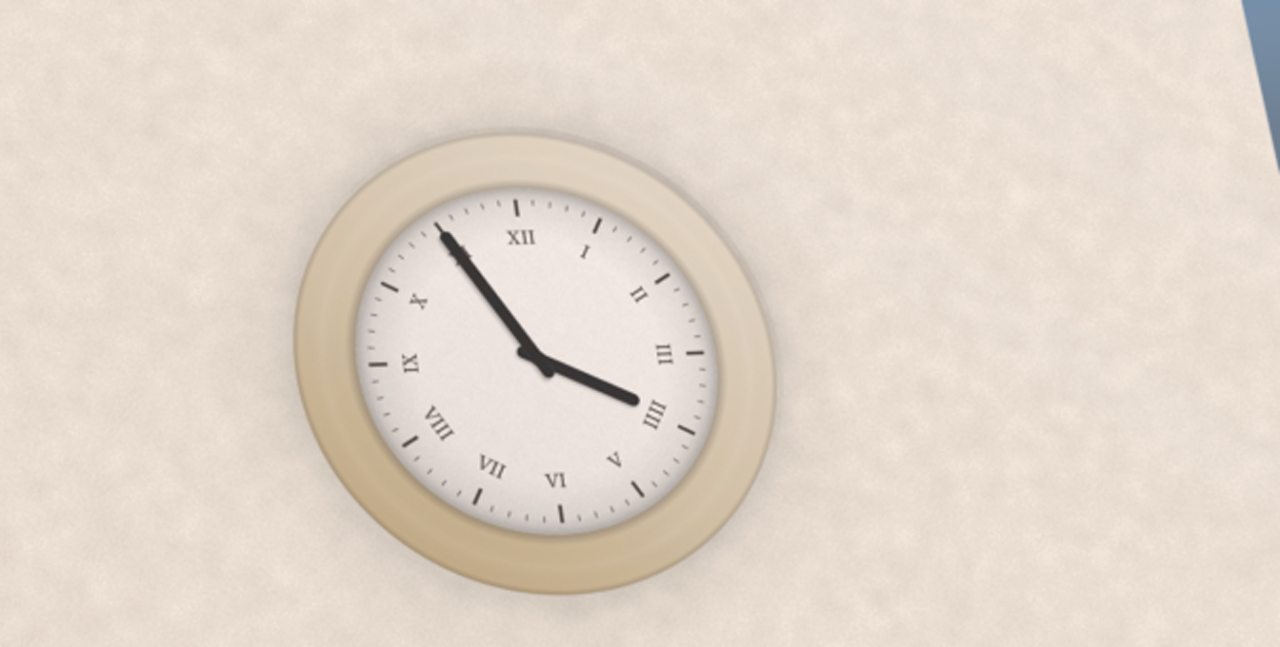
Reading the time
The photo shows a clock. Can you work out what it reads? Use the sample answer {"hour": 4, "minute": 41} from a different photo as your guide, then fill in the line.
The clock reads {"hour": 3, "minute": 55}
